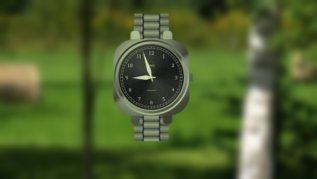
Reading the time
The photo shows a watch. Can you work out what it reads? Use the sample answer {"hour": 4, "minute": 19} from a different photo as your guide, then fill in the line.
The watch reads {"hour": 8, "minute": 57}
